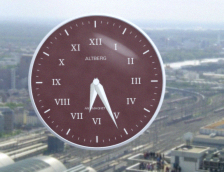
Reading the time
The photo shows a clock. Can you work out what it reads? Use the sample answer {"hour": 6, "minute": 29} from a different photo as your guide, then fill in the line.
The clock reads {"hour": 6, "minute": 26}
